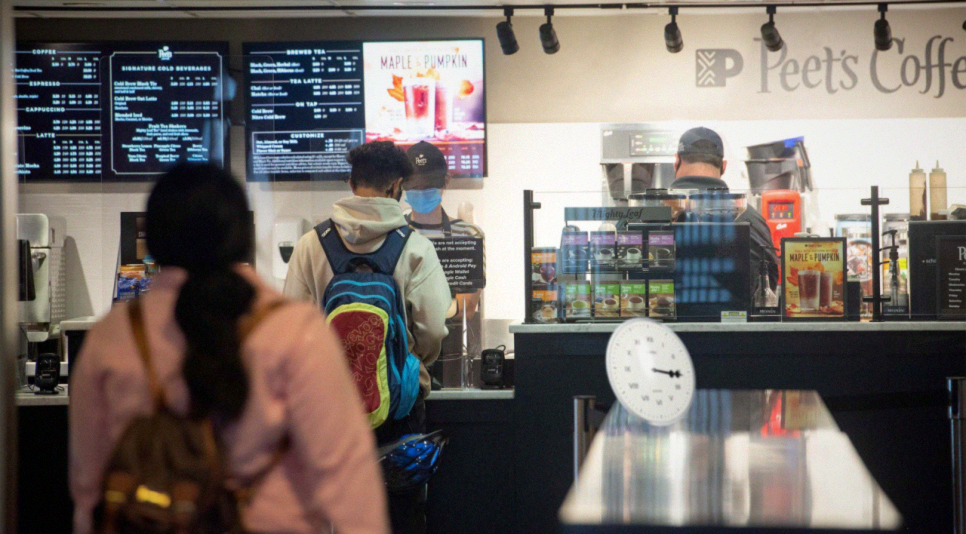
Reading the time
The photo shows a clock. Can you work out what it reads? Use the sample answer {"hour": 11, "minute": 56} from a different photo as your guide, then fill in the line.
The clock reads {"hour": 3, "minute": 16}
